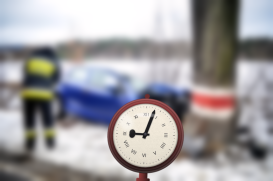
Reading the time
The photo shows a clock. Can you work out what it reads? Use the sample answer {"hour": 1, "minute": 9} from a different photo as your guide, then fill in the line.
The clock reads {"hour": 9, "minute": 3}
